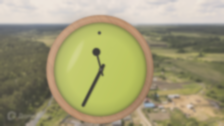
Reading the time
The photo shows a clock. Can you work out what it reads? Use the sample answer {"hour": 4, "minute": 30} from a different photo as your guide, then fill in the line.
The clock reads {"hour": 11, "minute": 35}
